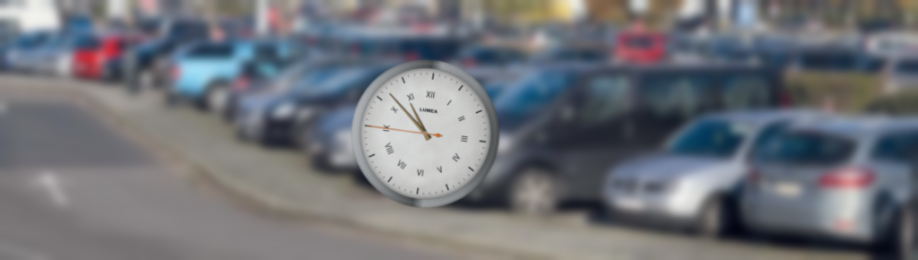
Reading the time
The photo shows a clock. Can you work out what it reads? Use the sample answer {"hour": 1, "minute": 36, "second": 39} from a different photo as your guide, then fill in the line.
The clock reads {"hour": 10, "minute": 51, "second": 45}
